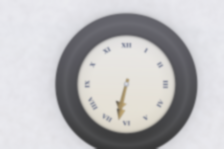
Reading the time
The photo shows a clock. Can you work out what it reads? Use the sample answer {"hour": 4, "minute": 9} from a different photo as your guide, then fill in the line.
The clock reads {"hour": 6, "minute": 32}
